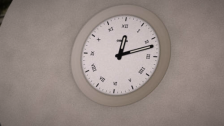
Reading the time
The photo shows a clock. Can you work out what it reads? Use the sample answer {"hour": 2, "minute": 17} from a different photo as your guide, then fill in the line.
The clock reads {"hour": 12, "minute": 12}
